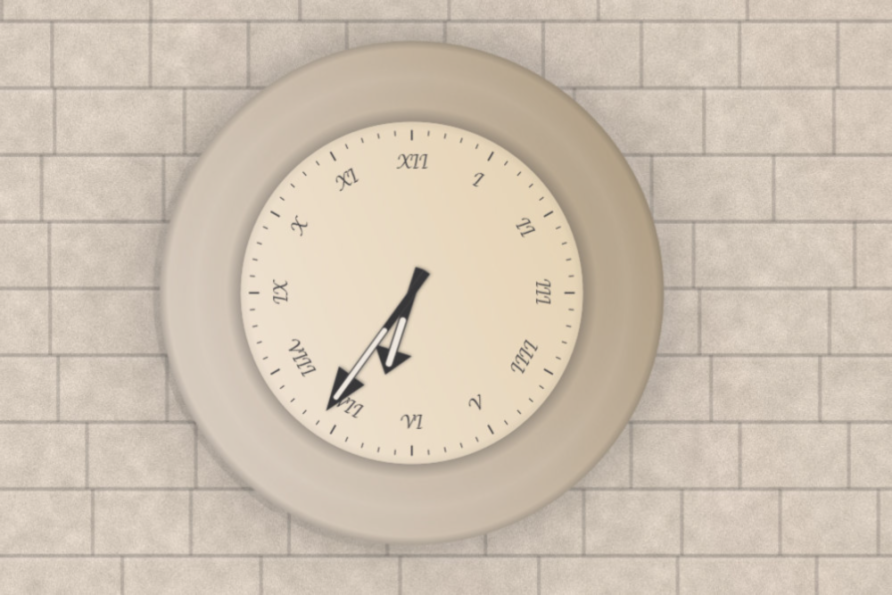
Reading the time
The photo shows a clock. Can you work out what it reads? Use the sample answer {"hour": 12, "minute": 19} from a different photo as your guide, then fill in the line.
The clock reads {"hour": 6, "minute": 36}
